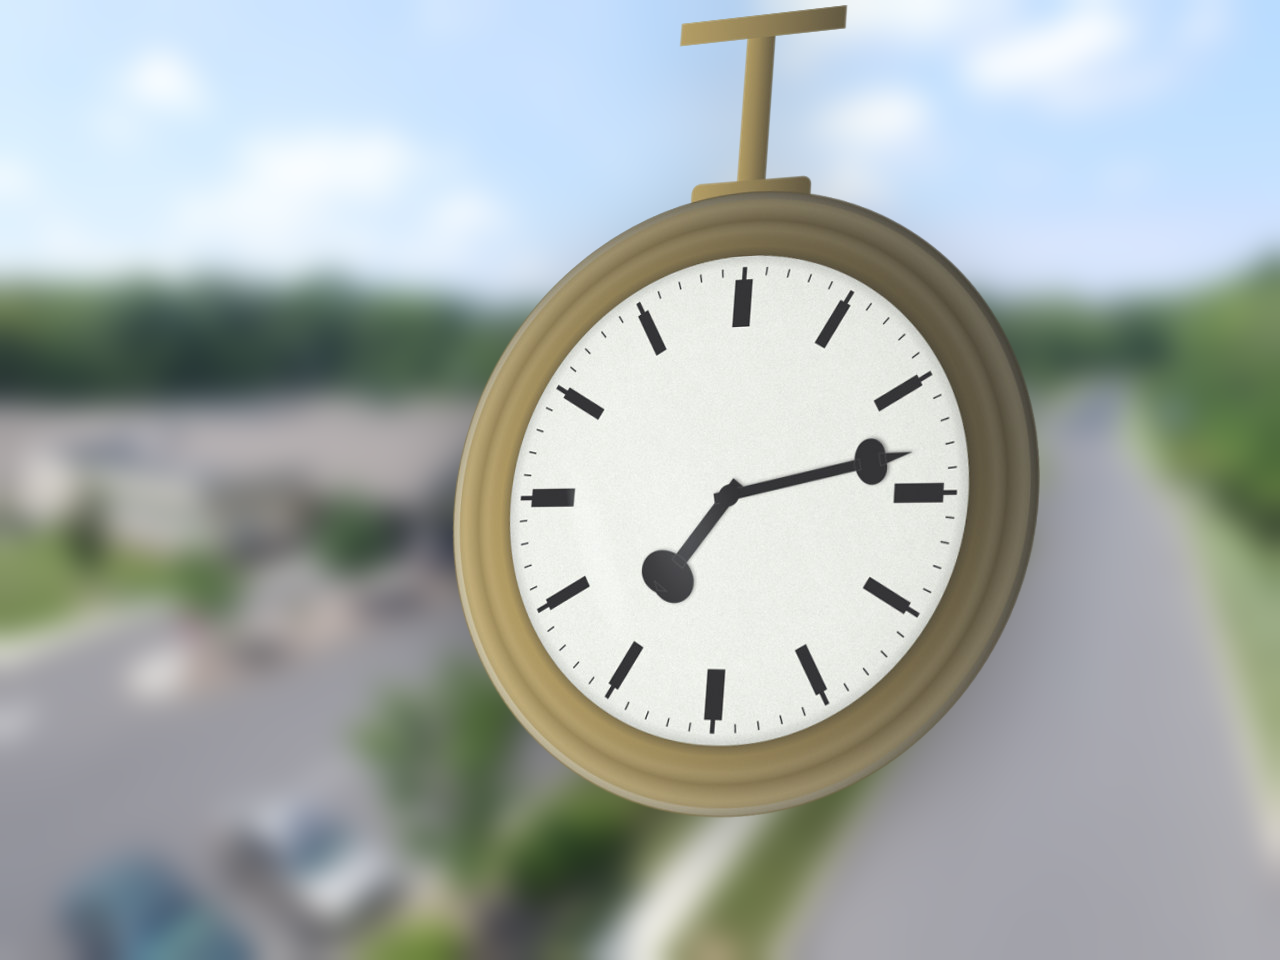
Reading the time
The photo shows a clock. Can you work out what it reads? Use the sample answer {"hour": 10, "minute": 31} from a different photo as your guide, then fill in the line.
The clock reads {"hour": 7, "minute": 13}
